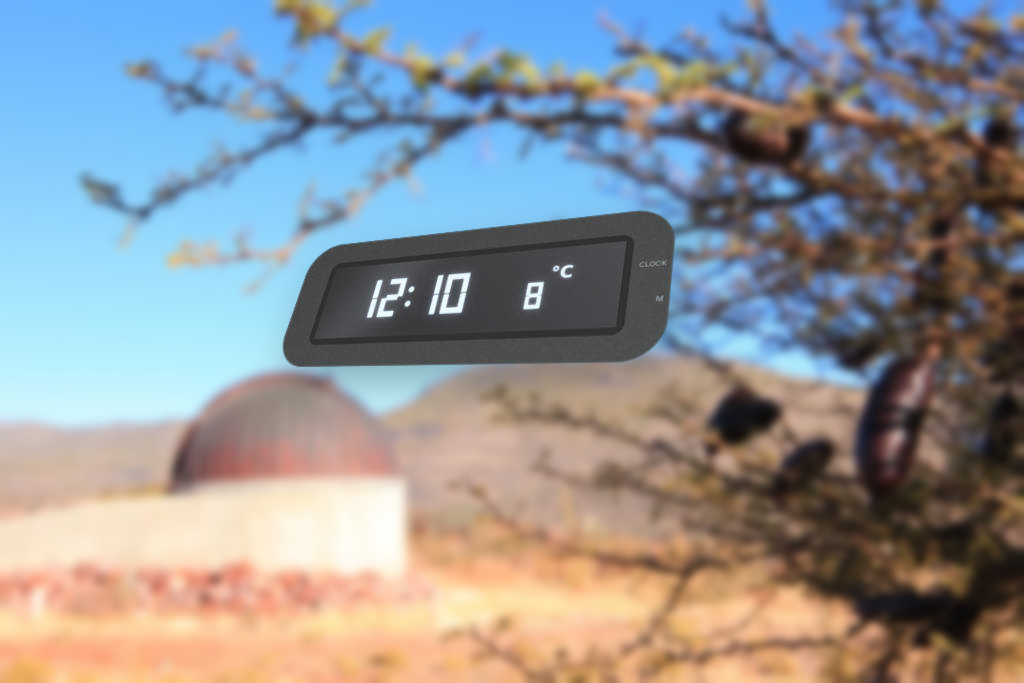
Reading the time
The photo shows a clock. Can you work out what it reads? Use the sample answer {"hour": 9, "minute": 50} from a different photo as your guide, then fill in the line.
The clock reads {"hour": 12, "minute": 10}
